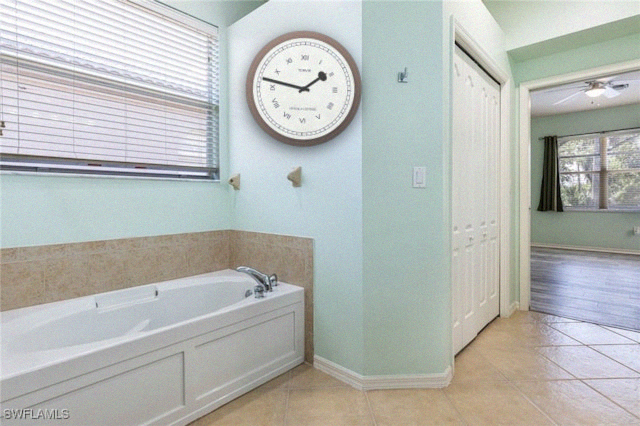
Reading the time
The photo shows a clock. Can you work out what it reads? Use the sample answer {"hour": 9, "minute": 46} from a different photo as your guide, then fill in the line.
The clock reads {"hour": 1, "minute": 47}
